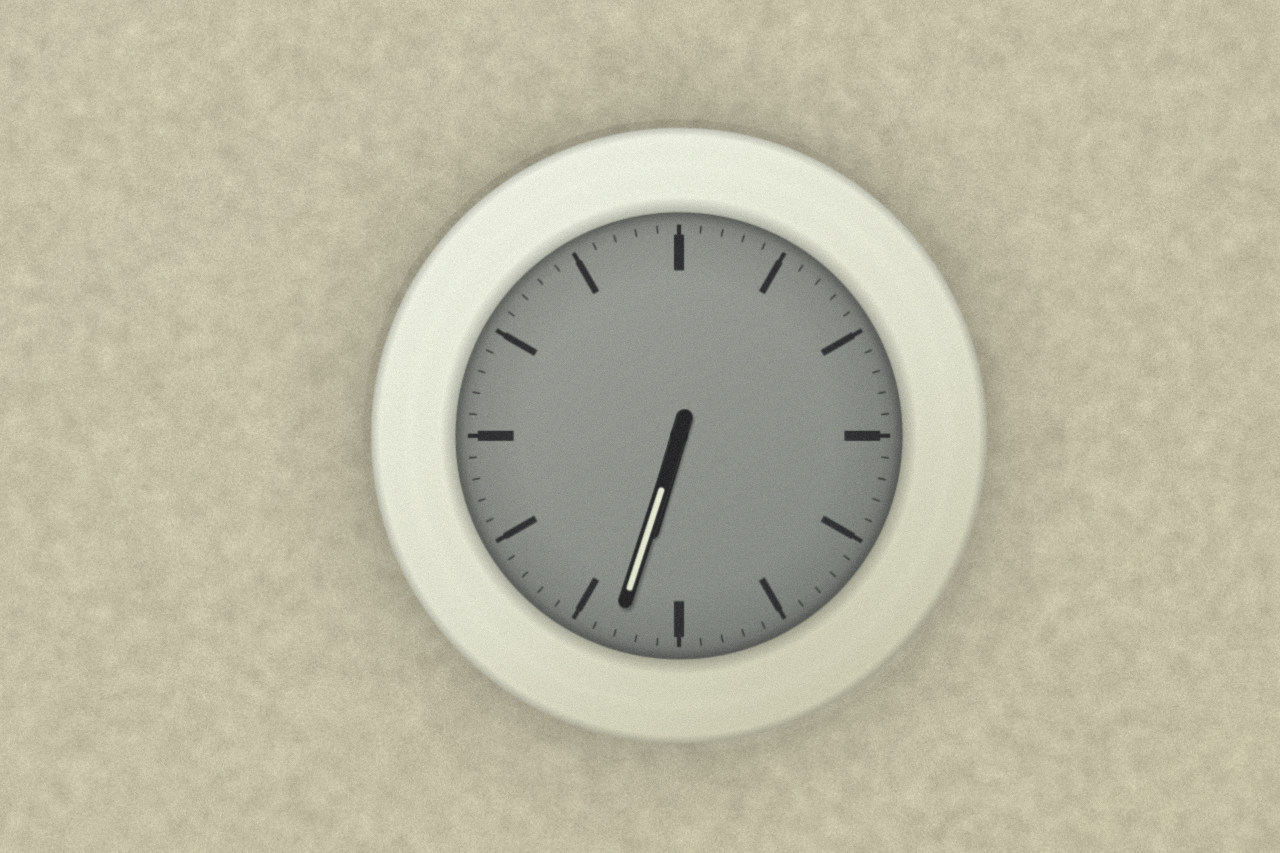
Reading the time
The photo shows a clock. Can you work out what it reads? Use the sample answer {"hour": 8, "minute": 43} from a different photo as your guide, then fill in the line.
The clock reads {"hour": 6, "minute": 33}
